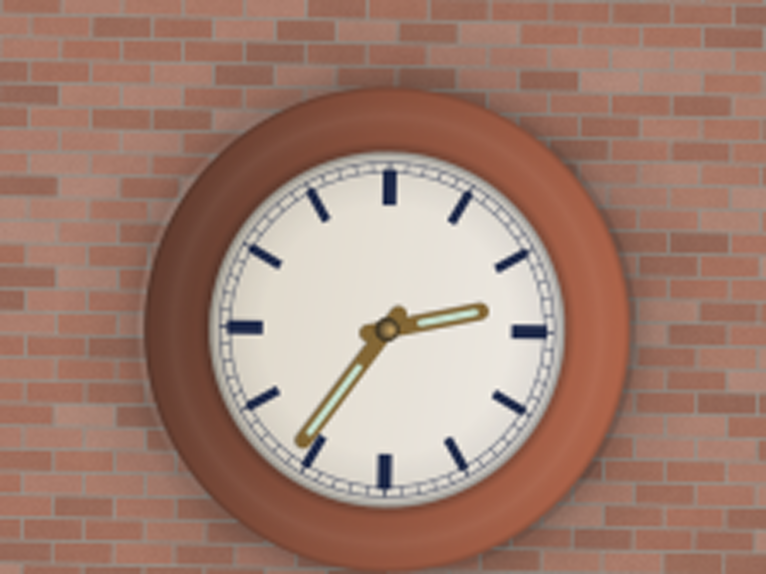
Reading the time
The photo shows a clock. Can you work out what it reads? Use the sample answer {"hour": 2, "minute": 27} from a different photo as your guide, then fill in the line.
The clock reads {"hour": 2, "minute": 36}
